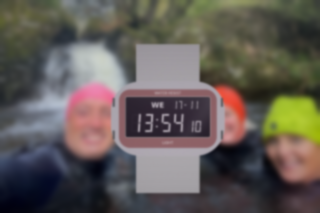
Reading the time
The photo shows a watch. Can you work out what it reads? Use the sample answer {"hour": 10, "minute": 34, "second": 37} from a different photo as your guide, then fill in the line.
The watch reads {"hour": 13, "minute": 54, "second": 10}
